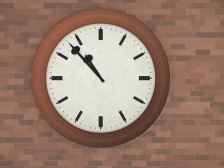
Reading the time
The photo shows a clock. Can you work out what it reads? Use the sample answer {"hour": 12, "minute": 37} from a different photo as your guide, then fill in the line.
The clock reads {"hour": 10, "minute": 53}
